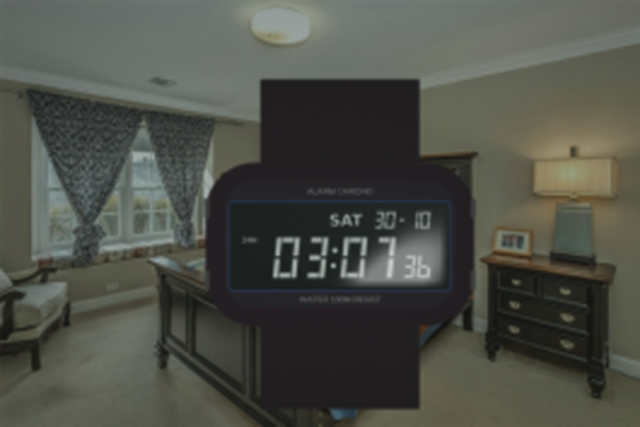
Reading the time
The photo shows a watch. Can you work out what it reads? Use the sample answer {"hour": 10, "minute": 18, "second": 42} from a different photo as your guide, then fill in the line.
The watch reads {"hour": 3, "minute": 7, "second": 36}
